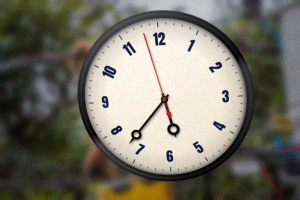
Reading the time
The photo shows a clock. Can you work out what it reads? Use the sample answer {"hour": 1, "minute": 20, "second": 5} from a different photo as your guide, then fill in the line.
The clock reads {"hour": 5, "minute": 36, "second": 58}
